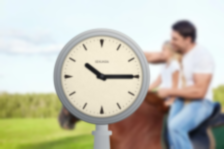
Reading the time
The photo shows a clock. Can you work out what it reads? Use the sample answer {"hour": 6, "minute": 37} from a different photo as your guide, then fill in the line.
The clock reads {"hour": 10, "minute": 15}
